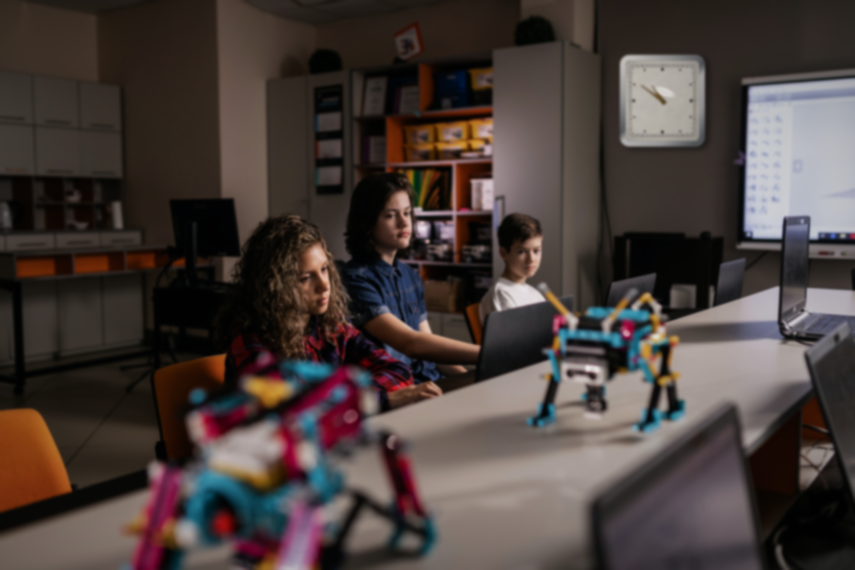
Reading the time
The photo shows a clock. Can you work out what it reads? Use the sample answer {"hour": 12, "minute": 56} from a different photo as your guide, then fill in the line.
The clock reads {"hour": 10, "minute": 51}
